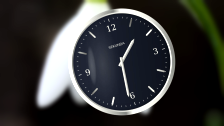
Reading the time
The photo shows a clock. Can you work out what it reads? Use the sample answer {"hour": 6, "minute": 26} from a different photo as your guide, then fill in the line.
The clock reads {"hour": 1, "minute": 31}
